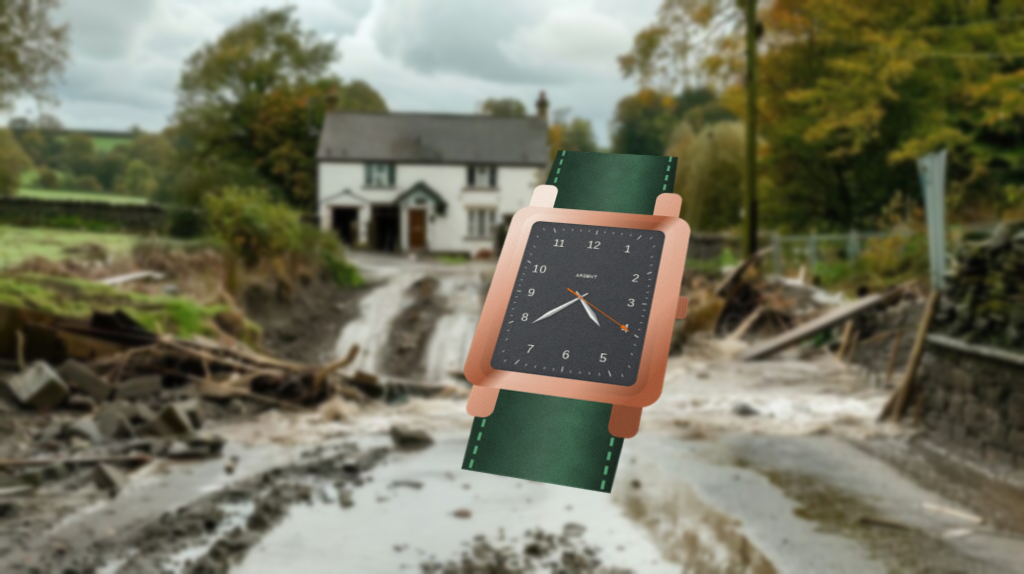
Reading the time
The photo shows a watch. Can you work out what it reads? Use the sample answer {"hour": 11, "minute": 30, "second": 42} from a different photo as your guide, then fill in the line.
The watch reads {"hour": 4, "minute": 38, "second": 20}
